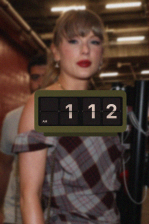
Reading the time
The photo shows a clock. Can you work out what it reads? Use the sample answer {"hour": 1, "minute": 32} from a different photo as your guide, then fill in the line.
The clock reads {"hour": 1, "minute": 12}
